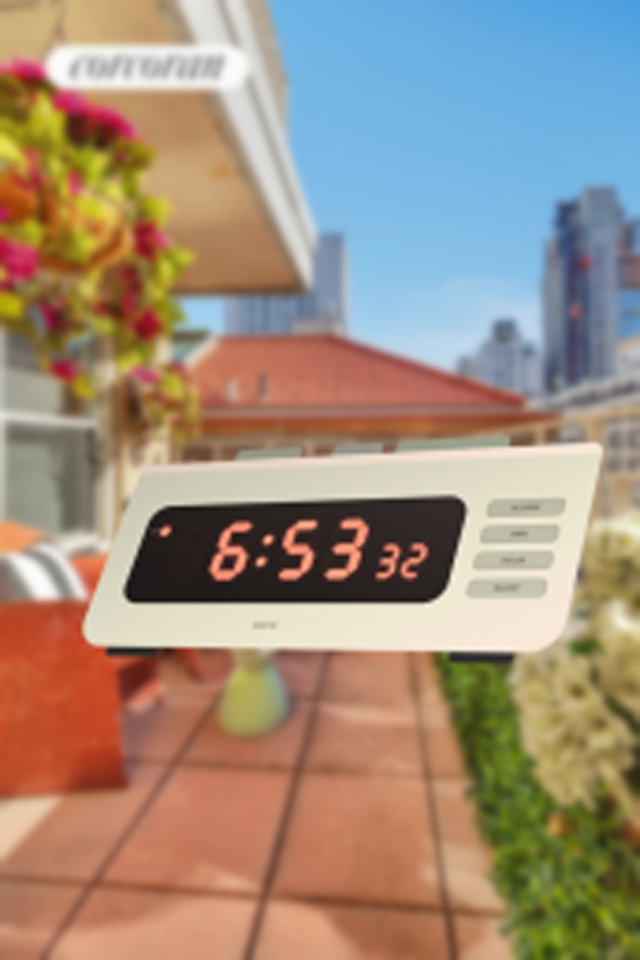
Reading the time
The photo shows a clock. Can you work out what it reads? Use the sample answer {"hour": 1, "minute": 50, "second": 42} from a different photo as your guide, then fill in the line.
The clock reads {"hour": 6, "minute": 53, "second": 32}
